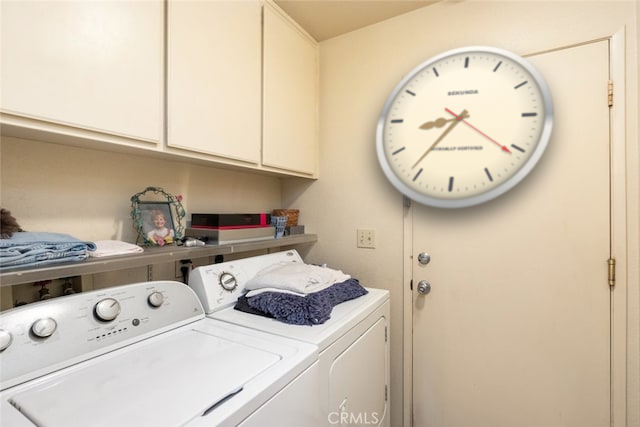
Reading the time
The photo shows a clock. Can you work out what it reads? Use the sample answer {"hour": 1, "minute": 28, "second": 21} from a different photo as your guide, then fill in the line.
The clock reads {"hour": 8, "minute": 36, "second": 21}
